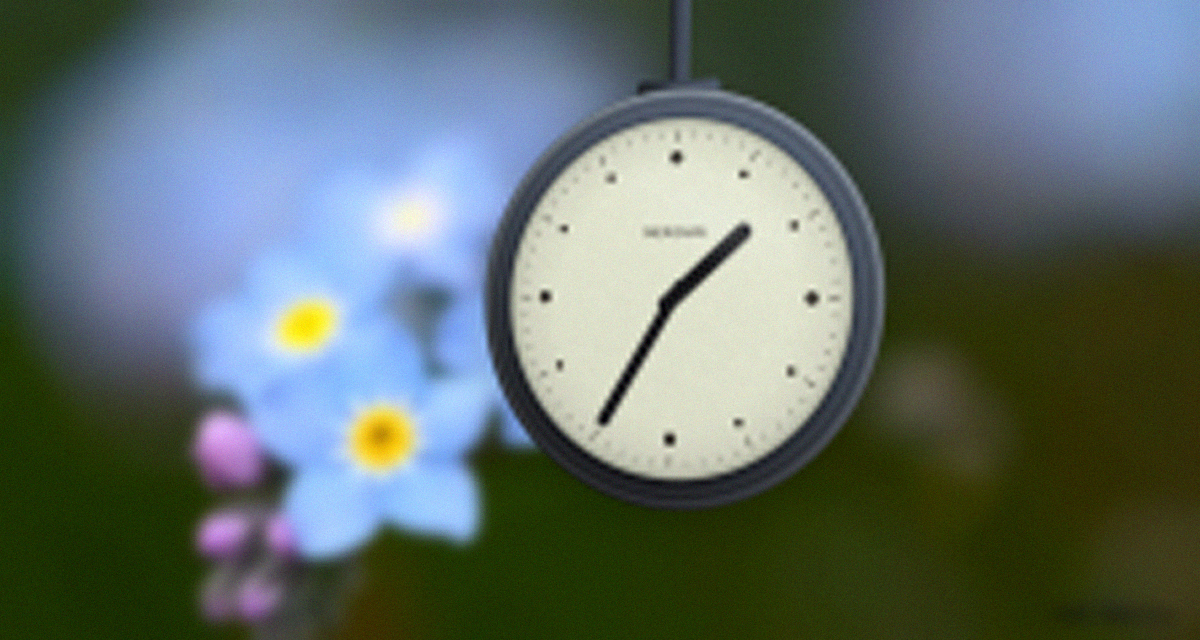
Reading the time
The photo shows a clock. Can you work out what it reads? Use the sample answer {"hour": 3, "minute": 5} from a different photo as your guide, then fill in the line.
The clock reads {"hour": 1, "minute": 35}
